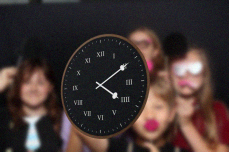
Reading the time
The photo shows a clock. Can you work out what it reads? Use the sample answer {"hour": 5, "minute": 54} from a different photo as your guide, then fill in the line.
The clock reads {"hour": 4, "minute": 10}
